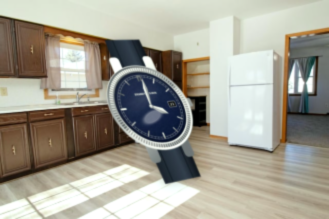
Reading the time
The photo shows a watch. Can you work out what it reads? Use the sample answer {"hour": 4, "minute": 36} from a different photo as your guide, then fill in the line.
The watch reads {"hour": 4, "minute": 1}
